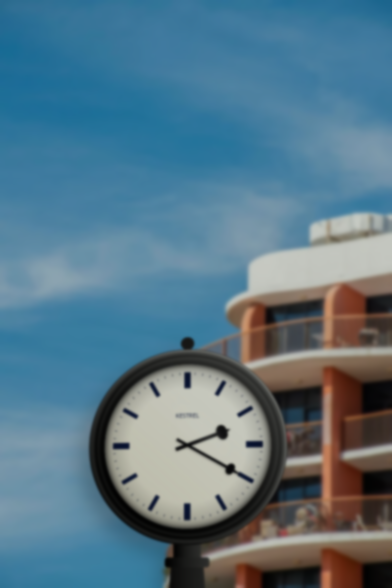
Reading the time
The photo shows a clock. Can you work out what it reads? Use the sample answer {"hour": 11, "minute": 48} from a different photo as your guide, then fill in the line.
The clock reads {"hour": 2, "minute": 20}
